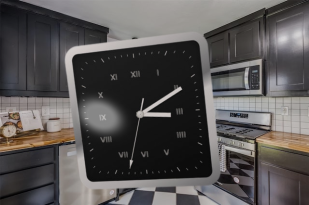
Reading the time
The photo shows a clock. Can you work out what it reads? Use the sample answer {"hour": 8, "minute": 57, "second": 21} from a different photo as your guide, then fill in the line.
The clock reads {"hour": 3, "minute": 10, "second": 33}
